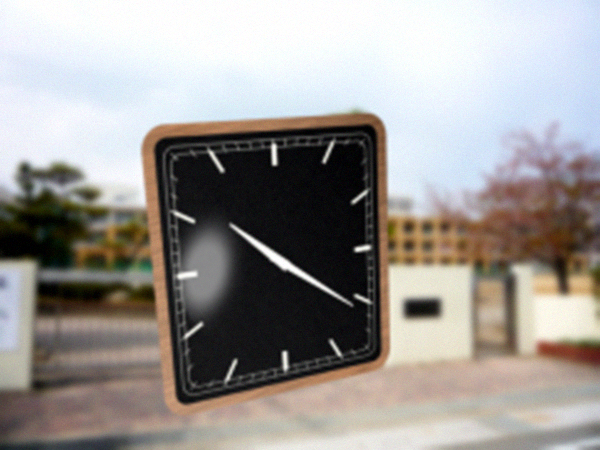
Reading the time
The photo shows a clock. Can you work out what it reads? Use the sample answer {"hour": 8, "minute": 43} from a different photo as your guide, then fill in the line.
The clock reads {"hour": 10, "minute": 21}
